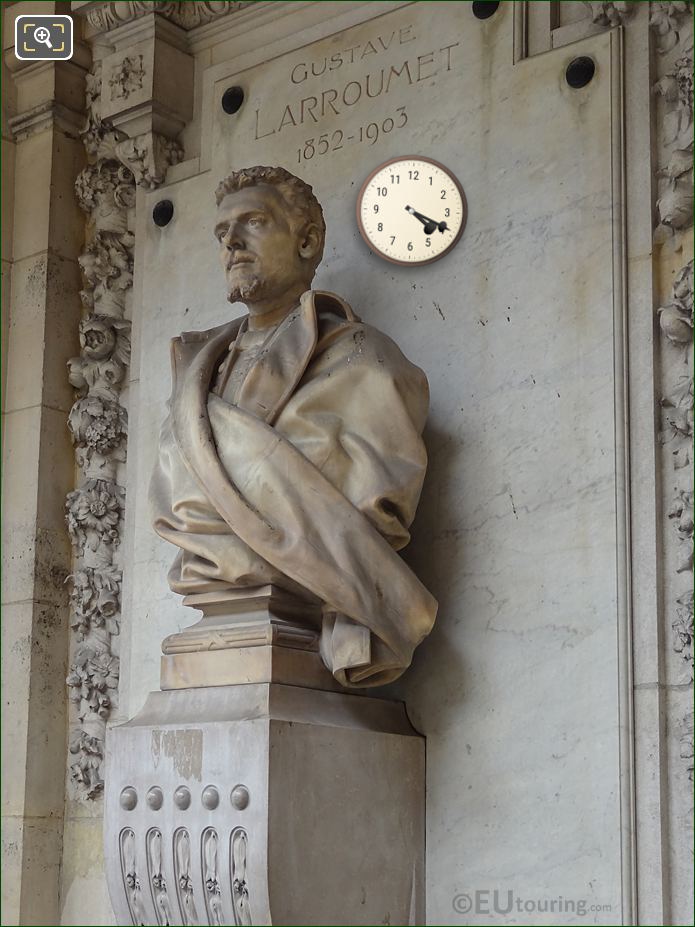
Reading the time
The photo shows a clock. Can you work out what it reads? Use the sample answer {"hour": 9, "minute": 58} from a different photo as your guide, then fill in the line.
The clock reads {"hour": 4, "minute": 19}
